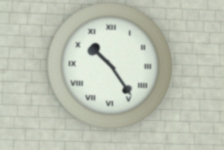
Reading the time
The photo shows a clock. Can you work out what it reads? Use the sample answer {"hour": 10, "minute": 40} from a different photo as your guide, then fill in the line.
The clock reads {"hour": 10, "minute": 24}
